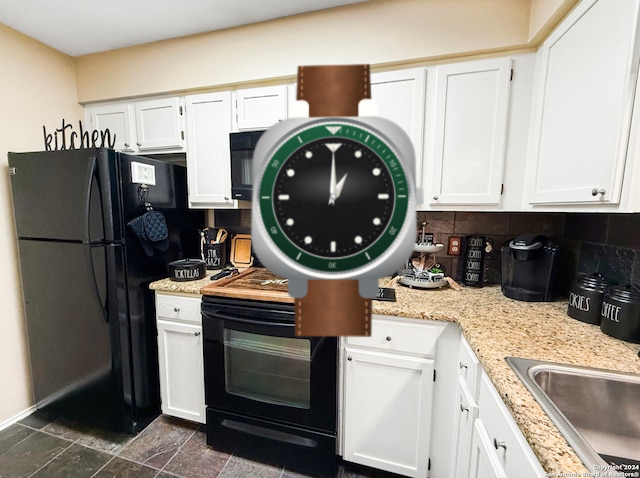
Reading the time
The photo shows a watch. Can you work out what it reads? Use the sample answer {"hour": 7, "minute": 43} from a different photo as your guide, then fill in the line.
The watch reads {"hour": 1, "minute": 0}
